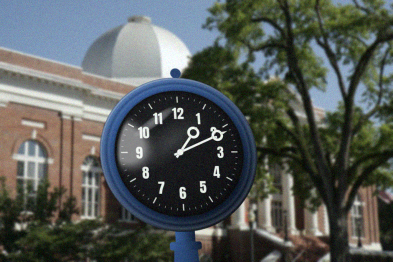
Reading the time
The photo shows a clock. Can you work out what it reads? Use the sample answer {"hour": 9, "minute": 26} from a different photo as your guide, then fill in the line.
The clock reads {"hour": 1, "minute": 11}
